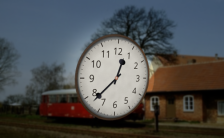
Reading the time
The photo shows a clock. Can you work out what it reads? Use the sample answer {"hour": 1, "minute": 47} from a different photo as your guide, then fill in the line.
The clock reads {"hour": 12, "minute": 38}
